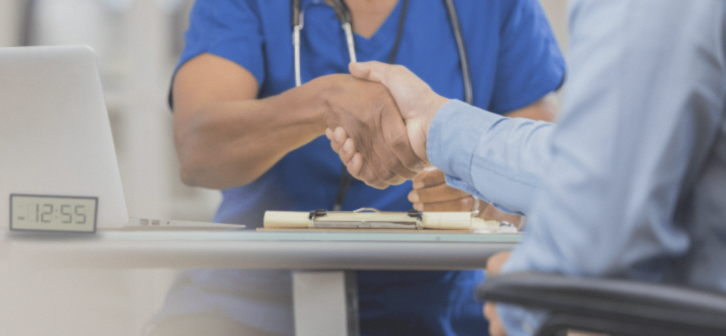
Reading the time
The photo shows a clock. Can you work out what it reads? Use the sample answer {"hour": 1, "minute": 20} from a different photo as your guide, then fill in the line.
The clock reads {"hour": 12, "minute": 55}
